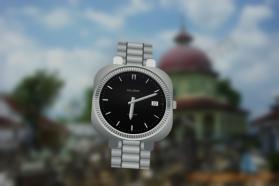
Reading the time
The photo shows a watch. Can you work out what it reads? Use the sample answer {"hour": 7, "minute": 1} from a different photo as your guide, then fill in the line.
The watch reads {"hour": 6, "minute": 11}
